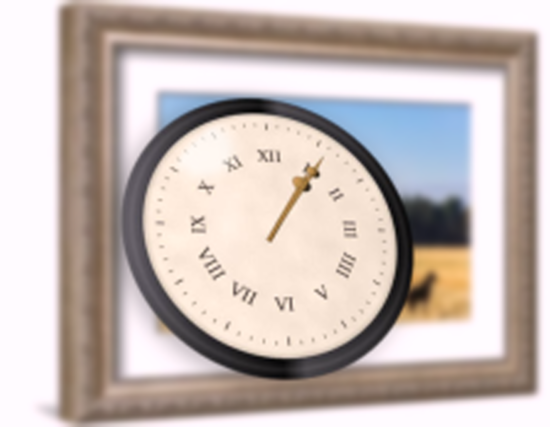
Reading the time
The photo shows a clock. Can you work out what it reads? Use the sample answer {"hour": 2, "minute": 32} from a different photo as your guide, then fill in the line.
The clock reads {"hour": 1, "minute": 6}
